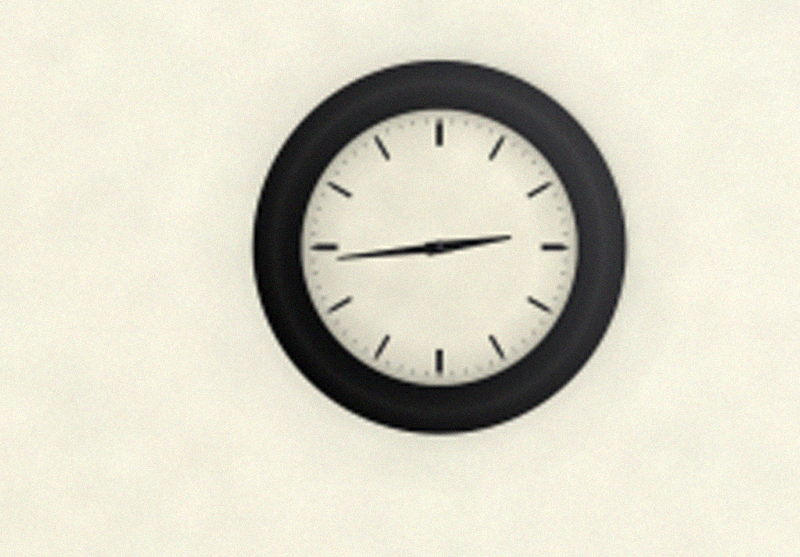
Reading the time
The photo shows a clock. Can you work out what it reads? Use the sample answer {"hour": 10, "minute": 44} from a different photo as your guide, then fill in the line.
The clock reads {"hour": 2, "minute": 44}
